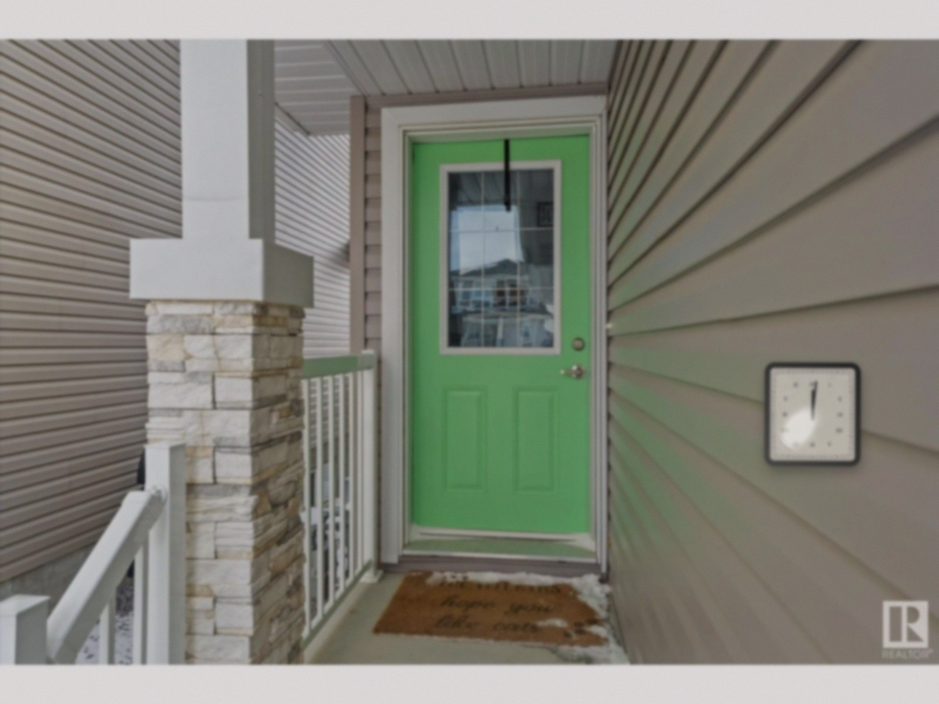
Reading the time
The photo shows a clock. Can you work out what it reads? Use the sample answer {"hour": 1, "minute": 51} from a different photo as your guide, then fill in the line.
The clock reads {"hour": 12, "minute": 1}
